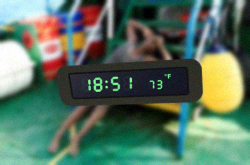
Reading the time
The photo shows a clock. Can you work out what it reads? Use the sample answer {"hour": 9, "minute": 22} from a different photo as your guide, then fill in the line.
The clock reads {"hour": 18, "minute": 51}
